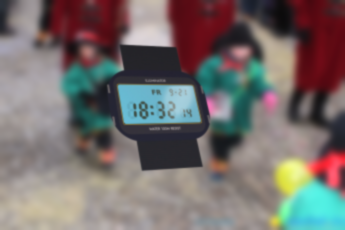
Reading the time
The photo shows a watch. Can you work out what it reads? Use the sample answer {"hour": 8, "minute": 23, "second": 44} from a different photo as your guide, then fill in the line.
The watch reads {"hour": 18, "minute": 32, "second": 14}
